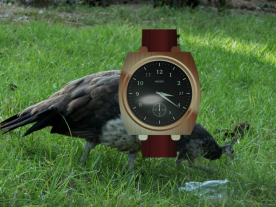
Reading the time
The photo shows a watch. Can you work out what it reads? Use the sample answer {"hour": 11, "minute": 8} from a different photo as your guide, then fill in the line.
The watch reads {"hour": 3, "minute": 21}
